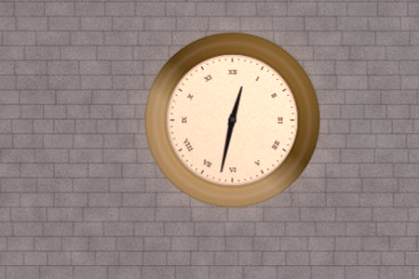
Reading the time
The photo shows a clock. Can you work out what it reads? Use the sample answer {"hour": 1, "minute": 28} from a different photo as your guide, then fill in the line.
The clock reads {"hour": 12, "minute": 32}
